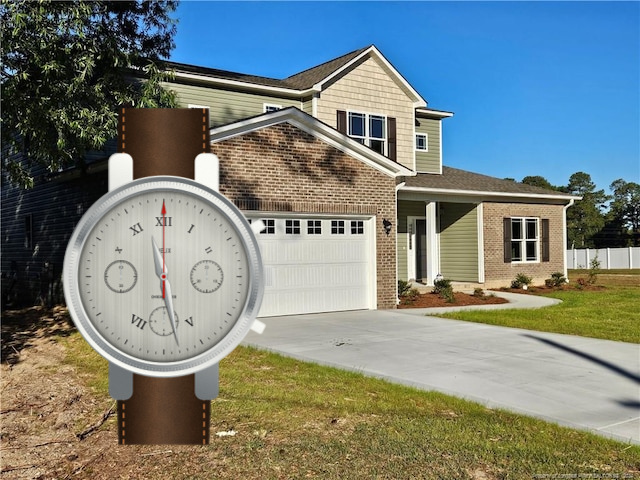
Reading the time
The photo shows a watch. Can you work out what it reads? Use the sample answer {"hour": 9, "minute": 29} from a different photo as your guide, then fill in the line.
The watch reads {"hour": 11, "minute": 28}
